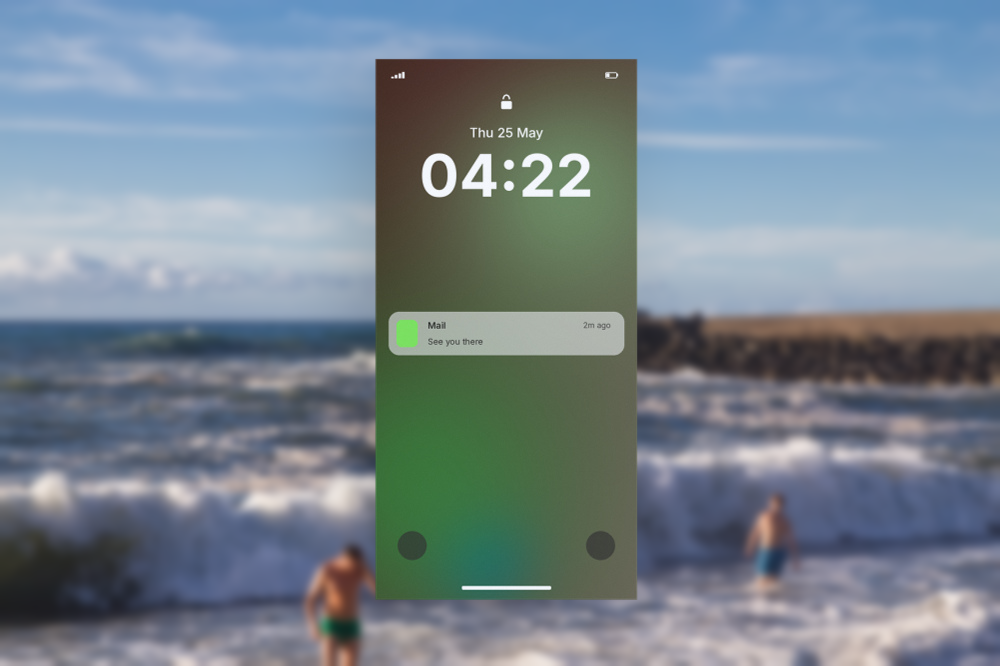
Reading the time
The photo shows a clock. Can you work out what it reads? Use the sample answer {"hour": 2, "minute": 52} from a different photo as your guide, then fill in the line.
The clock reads {"hour": 4, "minute": 22}
